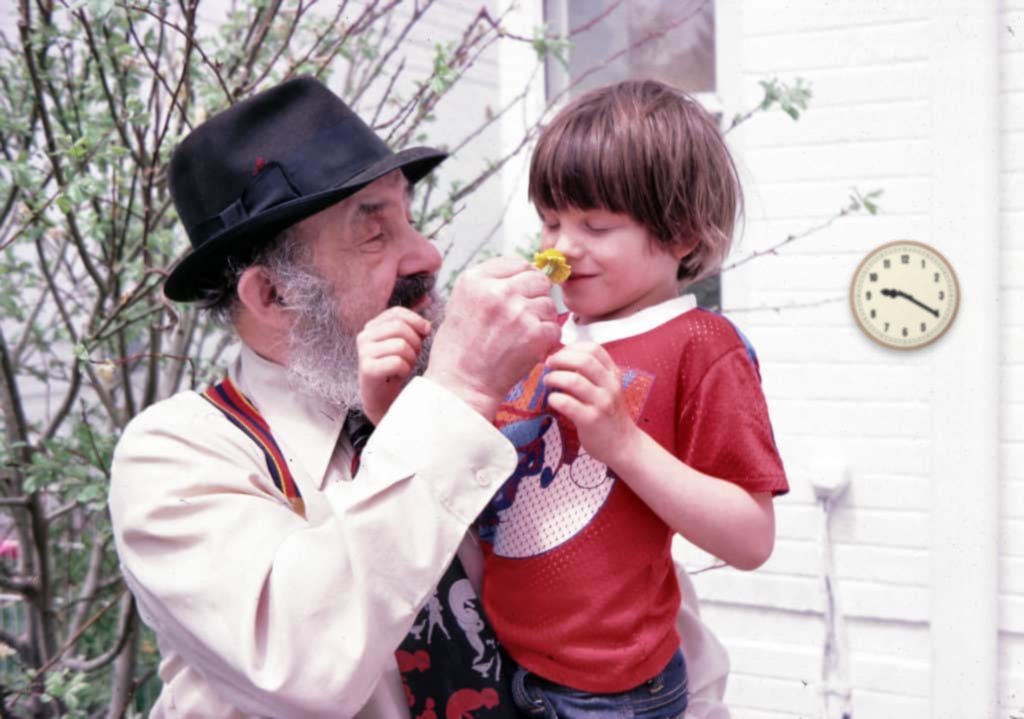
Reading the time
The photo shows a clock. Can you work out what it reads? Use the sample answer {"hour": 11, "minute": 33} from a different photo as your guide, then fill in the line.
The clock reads {"hour": 9, "minute": 20}
